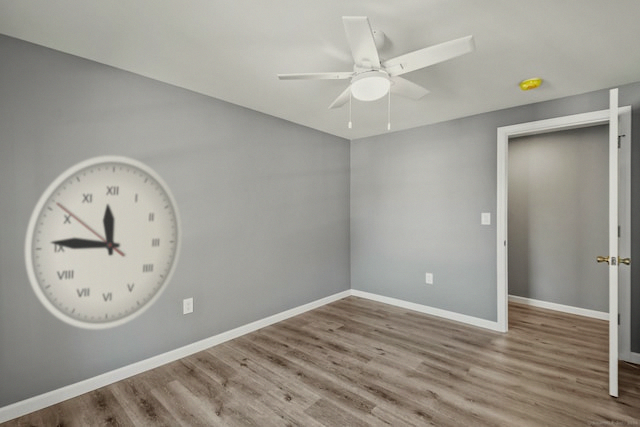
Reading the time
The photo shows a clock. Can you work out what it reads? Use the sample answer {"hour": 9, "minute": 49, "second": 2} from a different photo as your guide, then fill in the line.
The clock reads {"hour": 11, "minute": 45, "second": 51}
